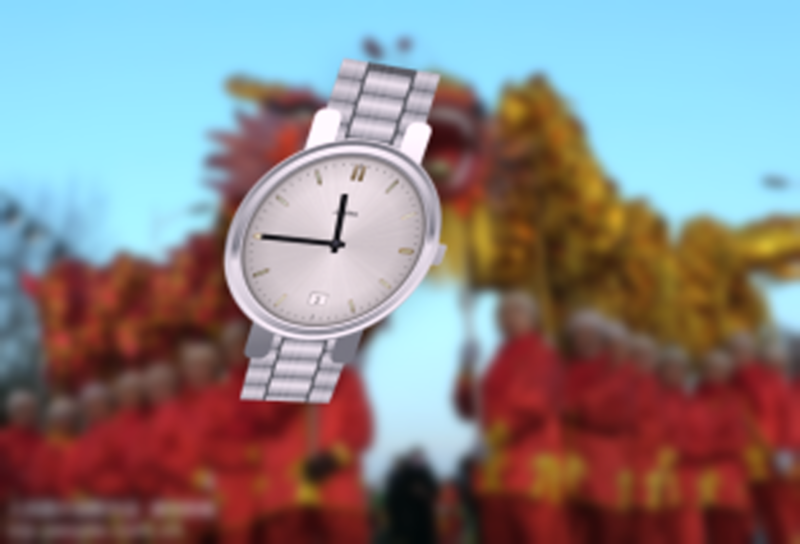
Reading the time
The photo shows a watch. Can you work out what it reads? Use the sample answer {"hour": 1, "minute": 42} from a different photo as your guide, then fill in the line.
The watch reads {"hour": 11, "minute": 45}
